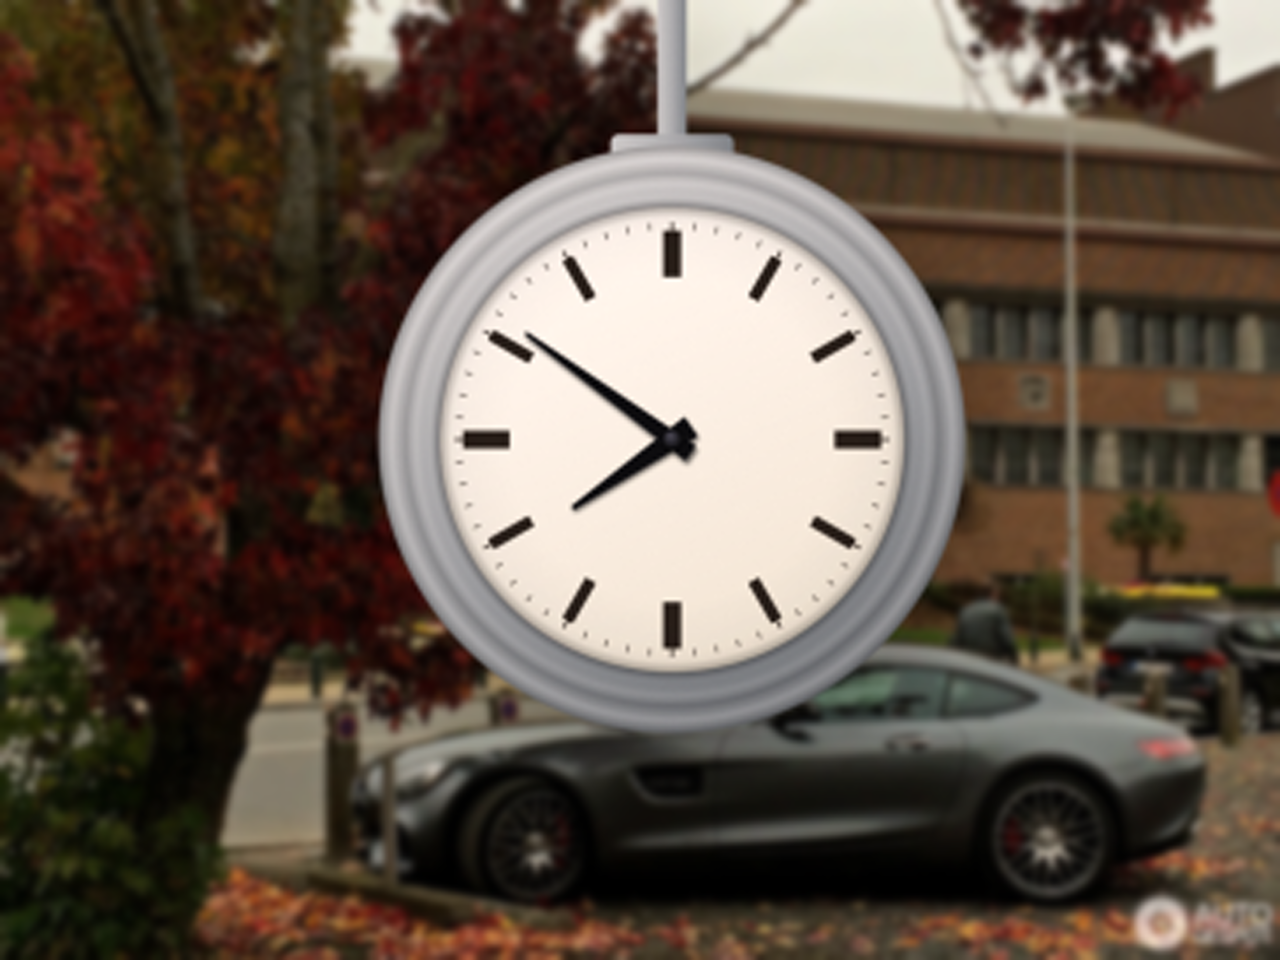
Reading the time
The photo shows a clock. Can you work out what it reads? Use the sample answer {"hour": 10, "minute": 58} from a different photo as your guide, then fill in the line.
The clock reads {"hour": 7, "minute": 51}
